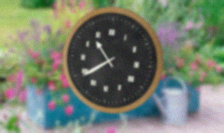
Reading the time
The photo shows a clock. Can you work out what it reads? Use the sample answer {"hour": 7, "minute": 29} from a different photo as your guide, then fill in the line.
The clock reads {"hour": 10, "minute": 39}
